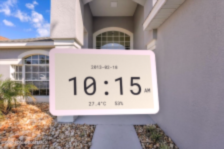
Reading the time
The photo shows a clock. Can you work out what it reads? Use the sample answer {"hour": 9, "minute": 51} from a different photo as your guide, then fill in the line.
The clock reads {"hour": 10, "minute": 15}
